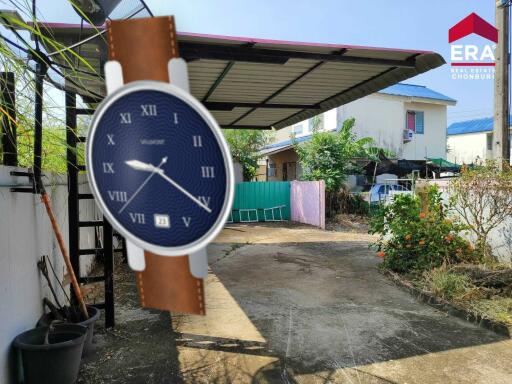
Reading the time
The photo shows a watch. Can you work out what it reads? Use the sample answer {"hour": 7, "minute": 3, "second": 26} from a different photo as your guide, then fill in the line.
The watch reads {"hour": 9, "minute": 20, "second": 38}
